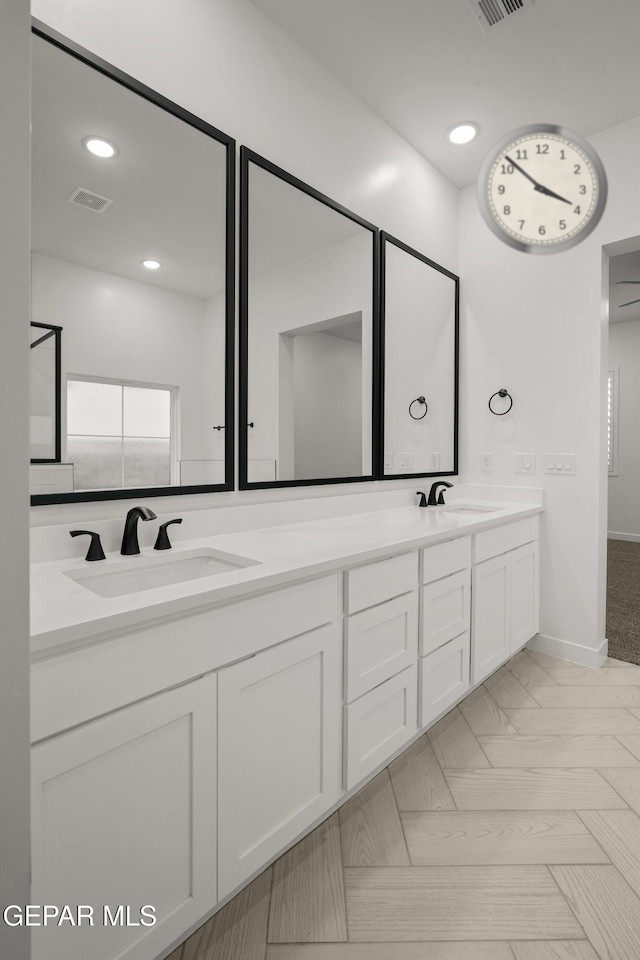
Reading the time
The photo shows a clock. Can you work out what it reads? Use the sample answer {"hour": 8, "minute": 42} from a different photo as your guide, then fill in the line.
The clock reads {"hour": 3, "minute": 52}
